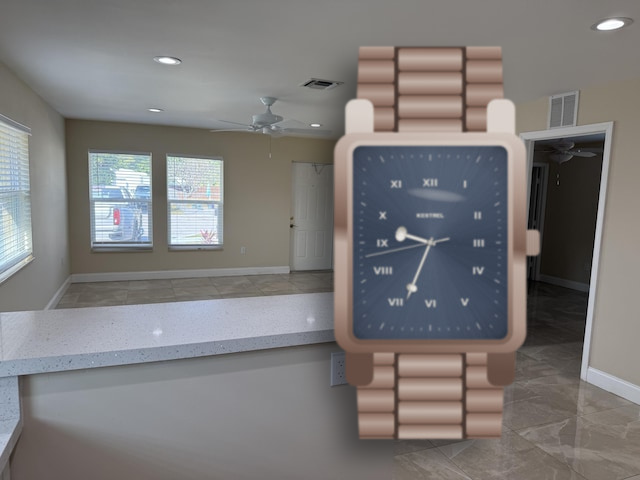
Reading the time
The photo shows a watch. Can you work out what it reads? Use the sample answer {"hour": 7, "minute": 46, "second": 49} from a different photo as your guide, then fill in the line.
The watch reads {"hour": 9, "minute": 33, "second": 43}
